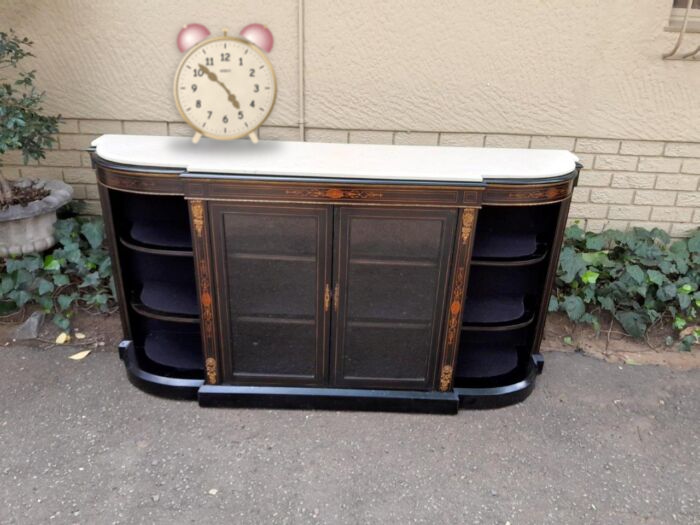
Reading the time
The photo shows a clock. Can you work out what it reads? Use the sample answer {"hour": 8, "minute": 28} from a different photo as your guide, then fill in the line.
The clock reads {"hour": 4, "minute": 52}
